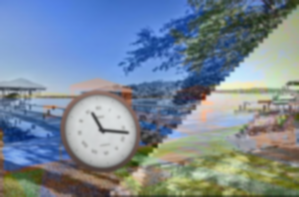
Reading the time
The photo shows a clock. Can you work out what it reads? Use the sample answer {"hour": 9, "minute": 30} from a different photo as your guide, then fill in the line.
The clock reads {"hour": 11, "minute": 17}
